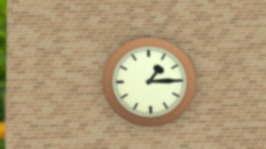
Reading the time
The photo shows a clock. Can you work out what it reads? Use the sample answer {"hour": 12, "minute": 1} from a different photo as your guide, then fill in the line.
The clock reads {"hour": 1, "minute": 15}
